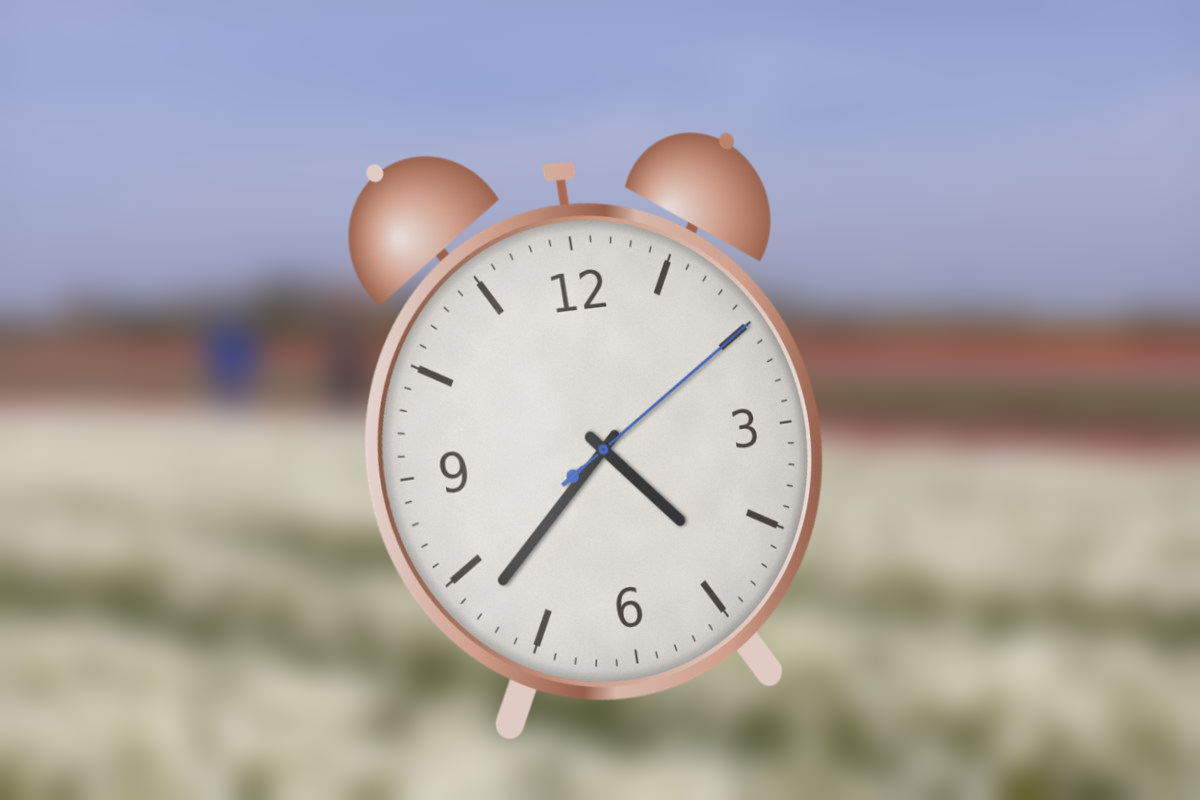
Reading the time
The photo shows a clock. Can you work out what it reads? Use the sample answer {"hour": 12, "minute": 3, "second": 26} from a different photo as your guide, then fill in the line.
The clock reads {"hour": 4, "minute": 38, "second": 10}
